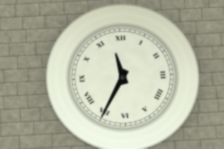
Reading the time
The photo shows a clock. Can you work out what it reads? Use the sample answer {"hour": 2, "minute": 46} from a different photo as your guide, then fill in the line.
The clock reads {"hour": 11, "minute": 35}
